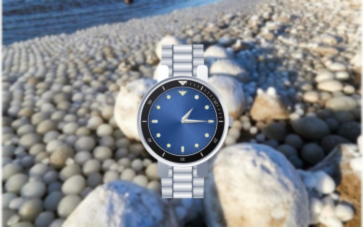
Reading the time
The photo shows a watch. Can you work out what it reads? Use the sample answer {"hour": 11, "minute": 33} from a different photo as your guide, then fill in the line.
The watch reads {"hour": 1, "minute": 15}
